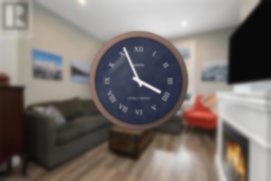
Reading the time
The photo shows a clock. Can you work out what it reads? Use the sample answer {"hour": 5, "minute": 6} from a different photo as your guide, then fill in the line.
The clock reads {"hour": 3, "minute": 56}
